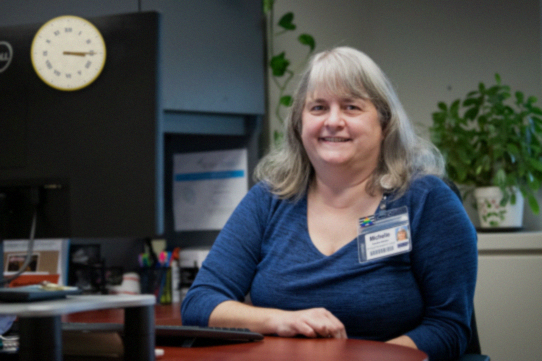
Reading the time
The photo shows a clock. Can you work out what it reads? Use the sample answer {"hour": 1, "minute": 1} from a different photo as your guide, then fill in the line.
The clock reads {"hour": 3, "minute": 15}
